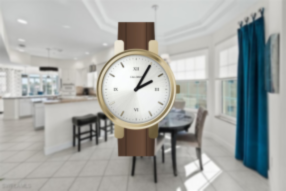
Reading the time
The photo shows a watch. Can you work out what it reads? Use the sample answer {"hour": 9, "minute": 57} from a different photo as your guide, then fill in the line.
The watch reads {"hour": 2, "minute": 5}
